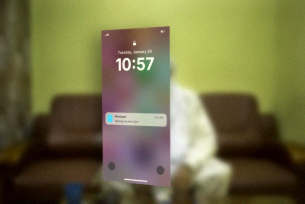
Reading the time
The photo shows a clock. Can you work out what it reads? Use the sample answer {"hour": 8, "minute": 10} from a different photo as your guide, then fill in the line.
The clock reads {"hour": 10, "minute": 57}
